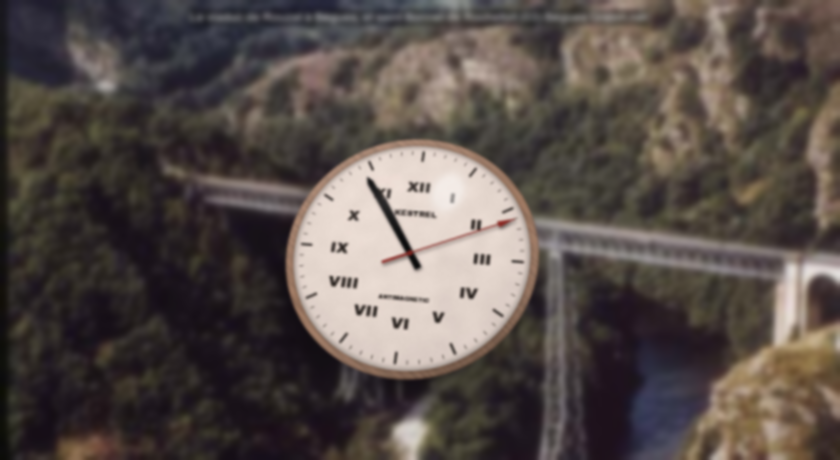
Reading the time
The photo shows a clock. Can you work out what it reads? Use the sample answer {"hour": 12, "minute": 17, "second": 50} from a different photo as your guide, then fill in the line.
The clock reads {"hour": 10, "minute": 54, "second": 11}
